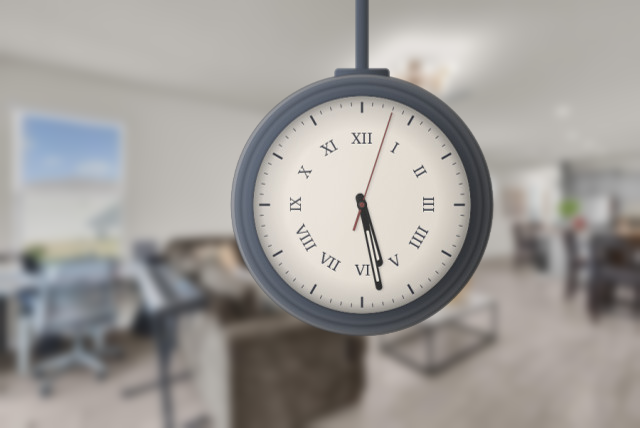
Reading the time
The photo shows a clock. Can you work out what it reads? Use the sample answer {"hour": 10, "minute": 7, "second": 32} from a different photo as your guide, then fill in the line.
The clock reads {"hour": 5, "minute": 28, "second": 3}
